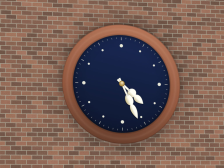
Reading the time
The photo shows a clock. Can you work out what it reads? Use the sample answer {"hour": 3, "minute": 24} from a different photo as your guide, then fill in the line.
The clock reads {"hour": 4, "minute": 26}
